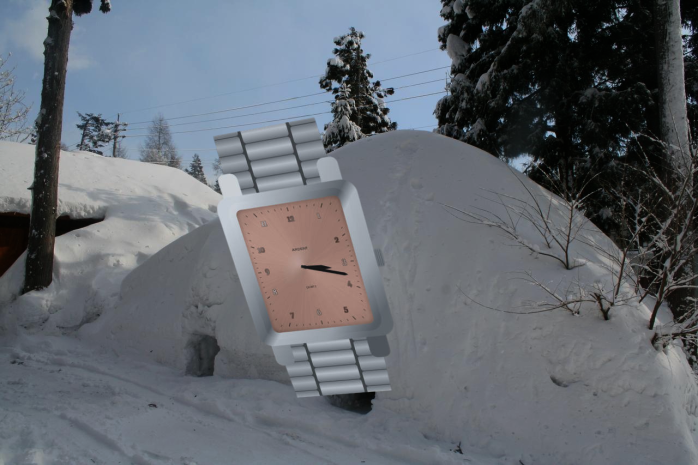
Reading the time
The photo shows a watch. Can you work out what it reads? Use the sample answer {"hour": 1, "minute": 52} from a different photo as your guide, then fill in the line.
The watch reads {"hour": 3, "minute": 18}
